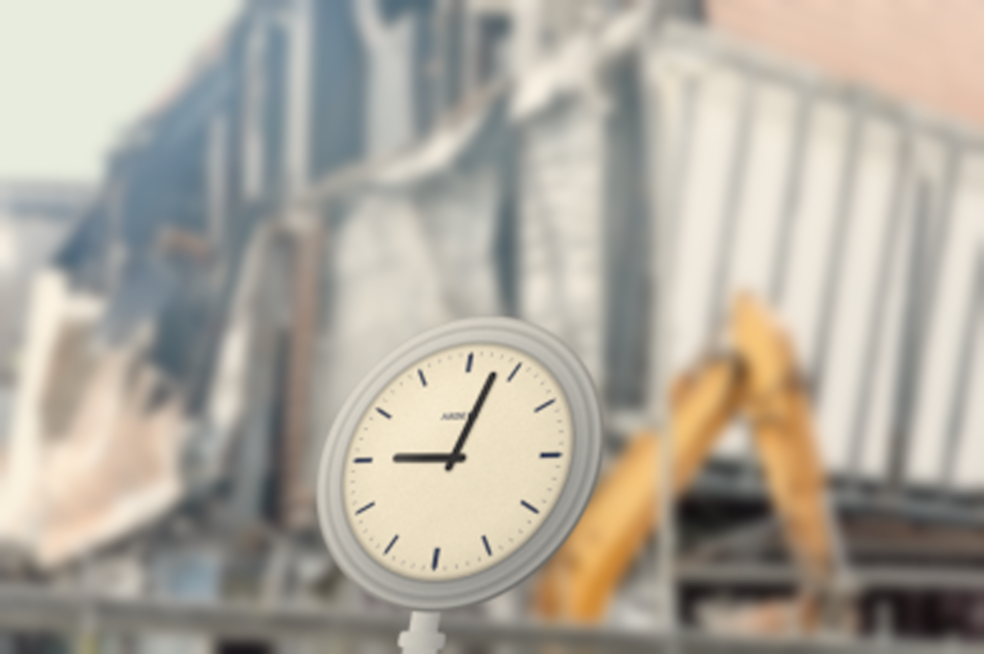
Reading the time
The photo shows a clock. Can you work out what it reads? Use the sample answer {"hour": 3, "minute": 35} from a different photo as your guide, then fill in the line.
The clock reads {"hour": 9, "minute": 3}
